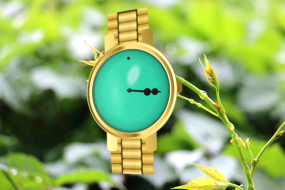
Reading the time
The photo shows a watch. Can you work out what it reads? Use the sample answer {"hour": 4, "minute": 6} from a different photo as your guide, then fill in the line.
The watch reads {"hour": 3, "minute": 16}
